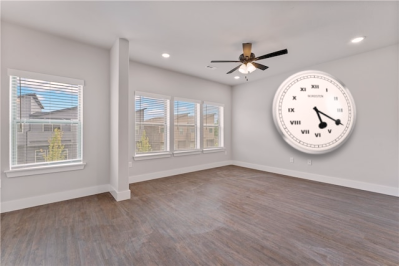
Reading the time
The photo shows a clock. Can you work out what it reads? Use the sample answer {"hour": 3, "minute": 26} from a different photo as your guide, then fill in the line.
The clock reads {"hour": 5, "minute": 20}
